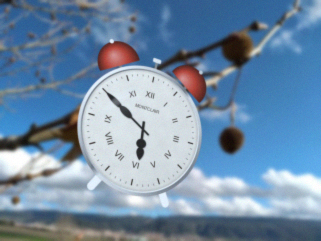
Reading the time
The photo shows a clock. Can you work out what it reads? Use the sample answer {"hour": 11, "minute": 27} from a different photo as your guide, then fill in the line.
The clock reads {"hour": 5, "minute": 50}
